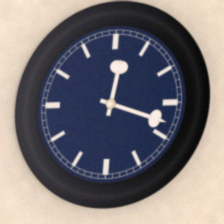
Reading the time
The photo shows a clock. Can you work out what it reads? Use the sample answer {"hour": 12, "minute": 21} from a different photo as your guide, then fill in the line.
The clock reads {"hour": 12, "minute": 18}
